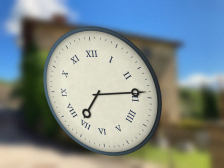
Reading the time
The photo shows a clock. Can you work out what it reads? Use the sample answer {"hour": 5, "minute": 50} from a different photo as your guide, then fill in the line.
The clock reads {"hour": 7, "minute": 14}
